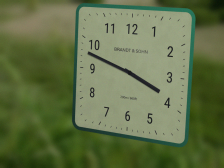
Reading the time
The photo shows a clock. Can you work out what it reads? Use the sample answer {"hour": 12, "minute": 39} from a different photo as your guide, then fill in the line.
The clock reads {"hour": 3, "minute": 48}
